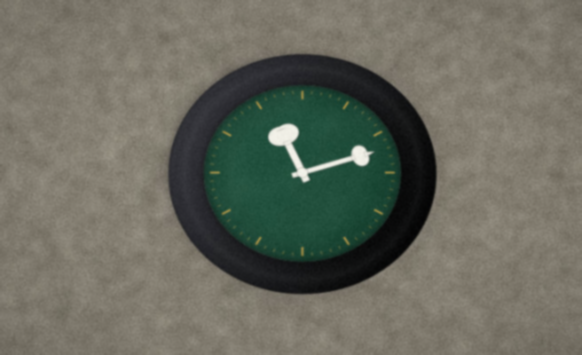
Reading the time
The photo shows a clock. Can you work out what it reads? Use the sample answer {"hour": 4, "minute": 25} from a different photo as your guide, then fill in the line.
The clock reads {"hour": 11, "minute": 12}
